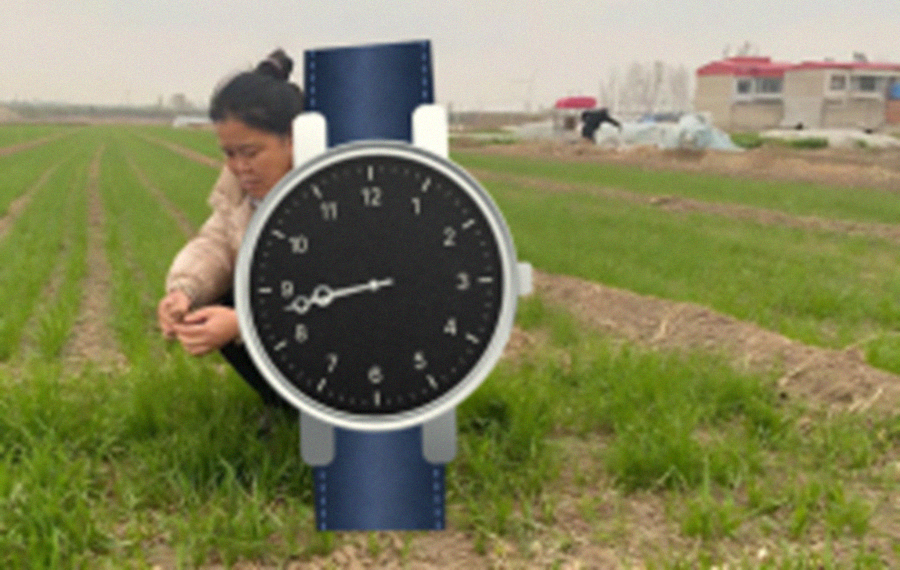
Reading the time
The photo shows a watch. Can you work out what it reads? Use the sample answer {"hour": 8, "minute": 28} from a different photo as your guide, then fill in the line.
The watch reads {"hour": 8, "minute": 43}
